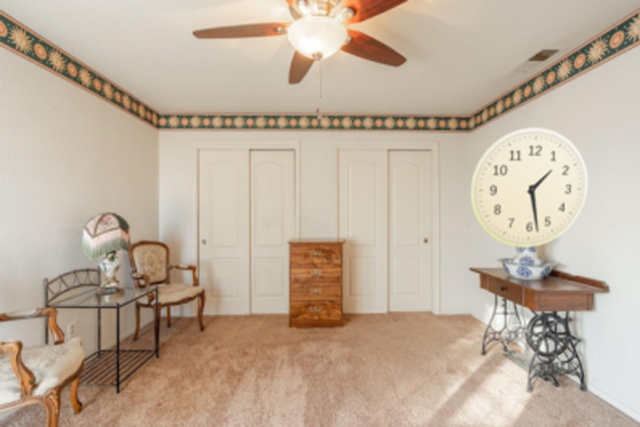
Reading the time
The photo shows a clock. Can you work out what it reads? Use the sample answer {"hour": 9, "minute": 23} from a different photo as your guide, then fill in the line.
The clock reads {"hour": 1, "minute": 28}
